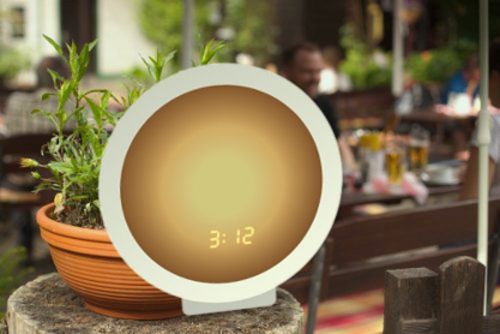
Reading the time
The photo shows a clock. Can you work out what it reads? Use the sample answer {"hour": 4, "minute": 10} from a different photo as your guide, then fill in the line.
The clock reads {"hour": 3, "minute": 12}
